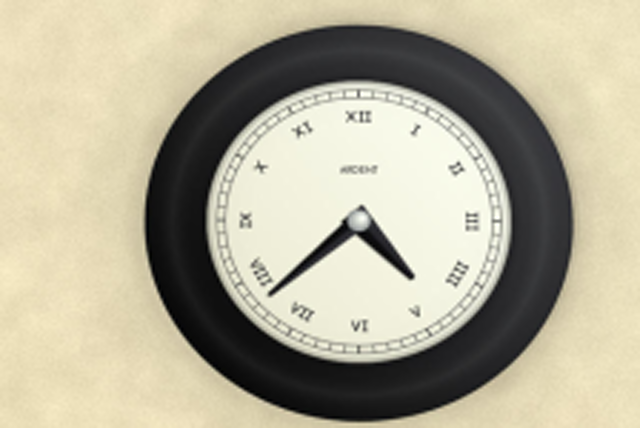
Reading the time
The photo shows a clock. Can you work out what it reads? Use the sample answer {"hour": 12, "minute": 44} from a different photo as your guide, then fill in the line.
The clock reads {"hour": 4, "minute": 38}
